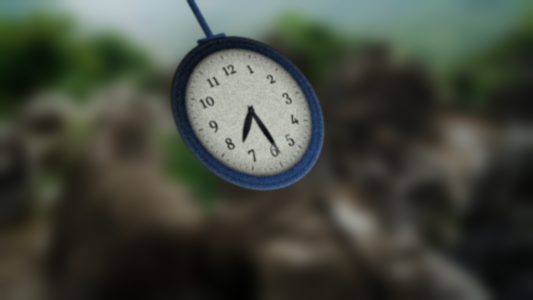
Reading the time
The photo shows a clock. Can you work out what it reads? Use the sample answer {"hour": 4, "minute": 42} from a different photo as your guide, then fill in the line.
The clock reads {"hour": 7, "minute": 29}
